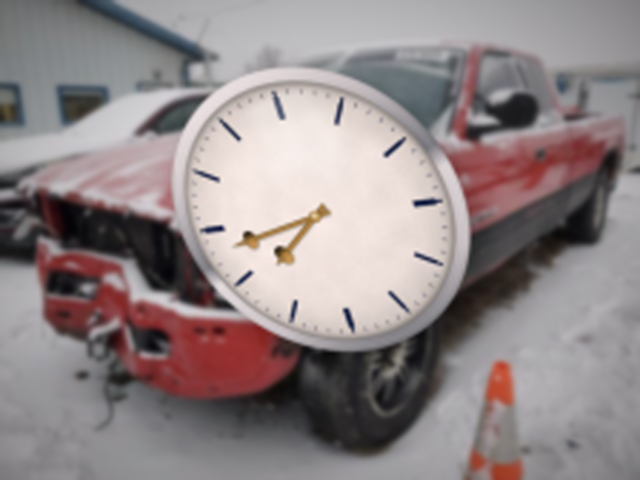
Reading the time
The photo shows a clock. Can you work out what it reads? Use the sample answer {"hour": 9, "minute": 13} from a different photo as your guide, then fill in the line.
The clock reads {"hour": 7, "minute": 43}
